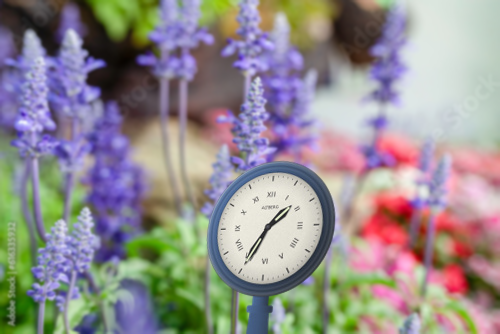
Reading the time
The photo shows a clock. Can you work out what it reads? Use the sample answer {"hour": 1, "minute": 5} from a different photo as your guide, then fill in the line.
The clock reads {"hour": 1, "minute": 35}
